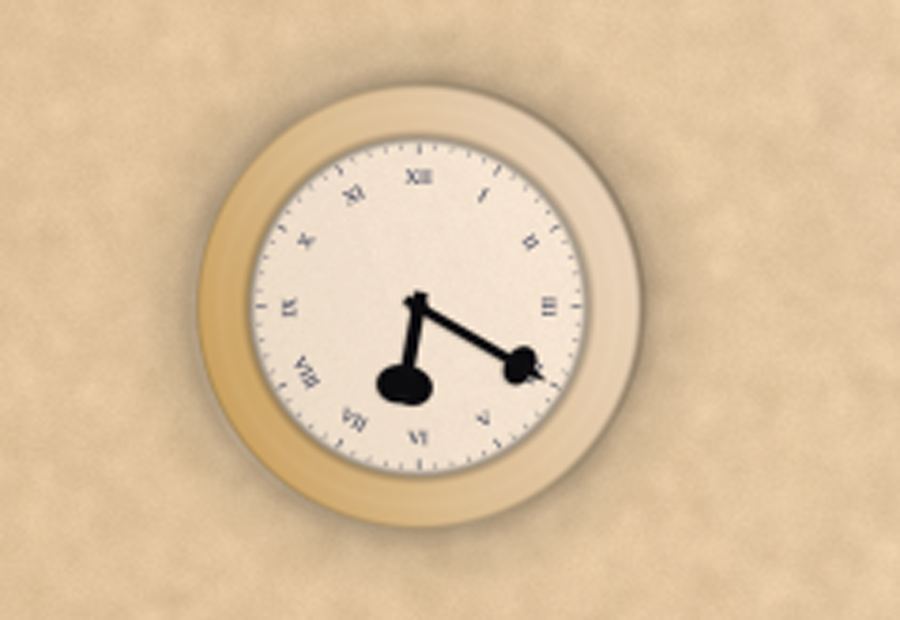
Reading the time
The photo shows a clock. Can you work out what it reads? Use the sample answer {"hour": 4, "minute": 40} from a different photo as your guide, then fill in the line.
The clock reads {"hour": 6, "minute": 20}
